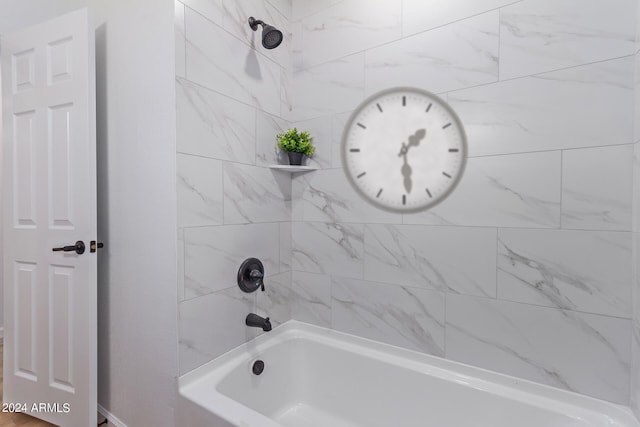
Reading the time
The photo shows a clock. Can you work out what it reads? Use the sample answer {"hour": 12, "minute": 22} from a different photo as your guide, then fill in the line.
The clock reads {"hour": 1, "minute": 29}
